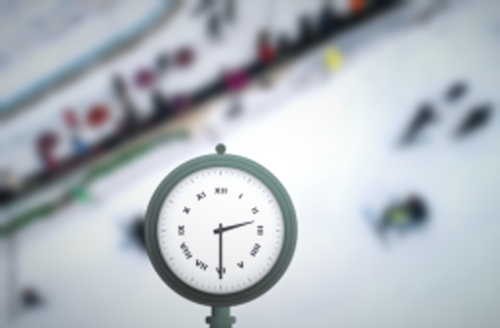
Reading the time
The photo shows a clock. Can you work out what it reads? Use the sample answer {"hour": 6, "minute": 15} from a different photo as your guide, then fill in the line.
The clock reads {"hour": 2, "minute": 30}
